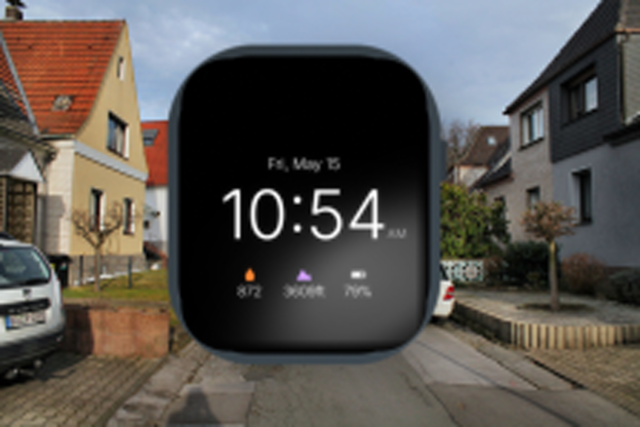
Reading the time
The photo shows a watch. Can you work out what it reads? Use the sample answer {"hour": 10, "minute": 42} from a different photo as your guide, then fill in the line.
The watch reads {"hour": 10, "minute": 54}
